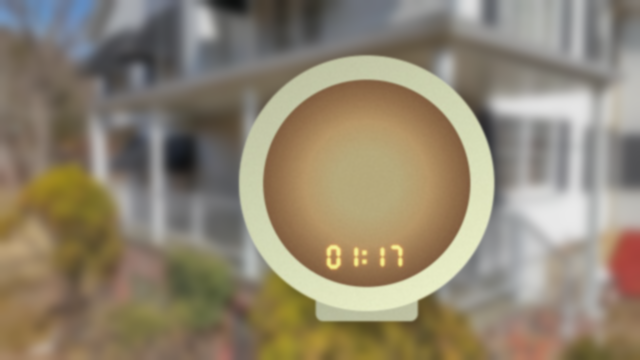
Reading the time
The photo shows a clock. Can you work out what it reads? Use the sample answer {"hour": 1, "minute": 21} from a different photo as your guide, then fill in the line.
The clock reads {"hour": 1, "minute": 17}
